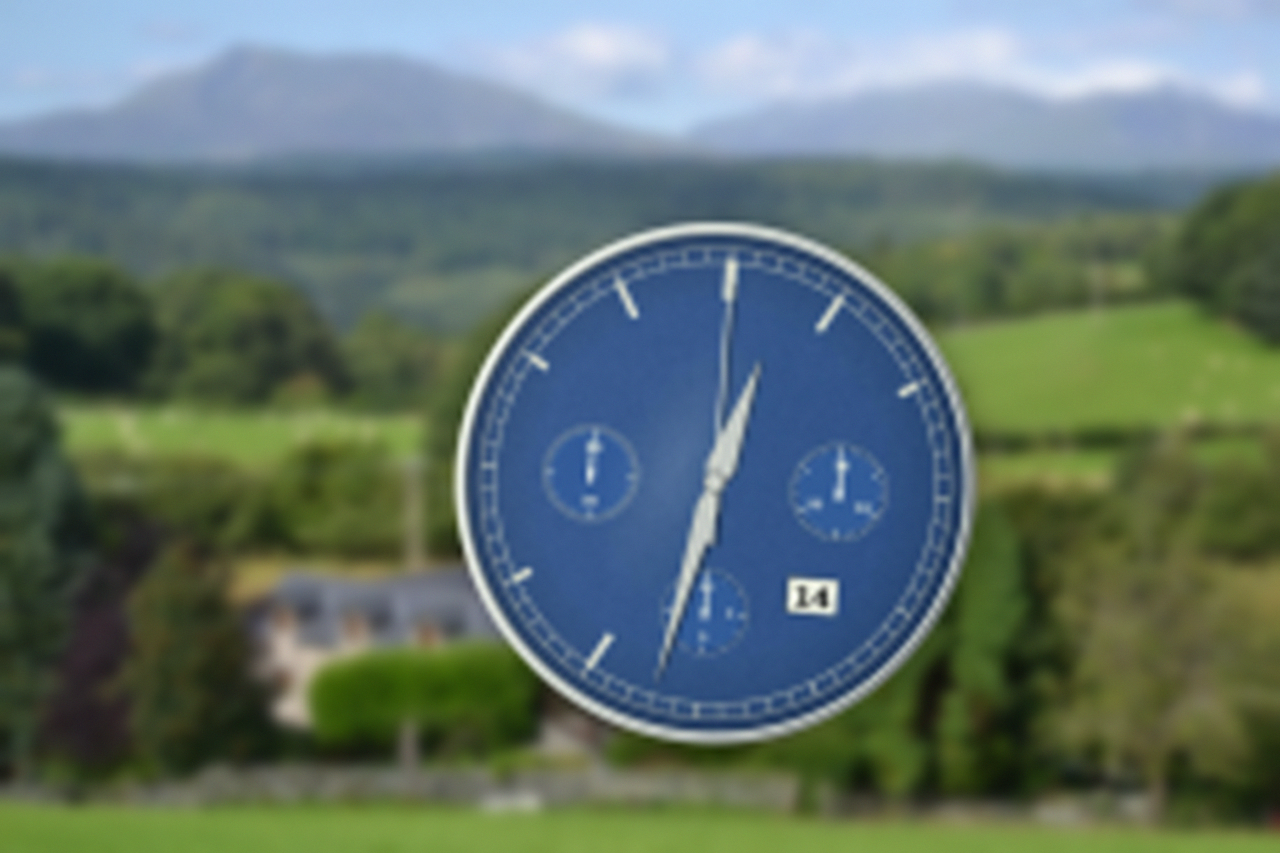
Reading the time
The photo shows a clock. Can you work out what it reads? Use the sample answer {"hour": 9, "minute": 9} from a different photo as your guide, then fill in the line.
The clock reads {"hour": 12, "minute": 32}
